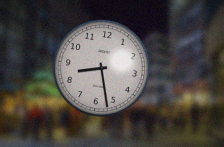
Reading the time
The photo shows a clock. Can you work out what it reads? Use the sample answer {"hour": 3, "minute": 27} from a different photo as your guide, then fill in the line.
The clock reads {"hour": 8, "minute": 27}
